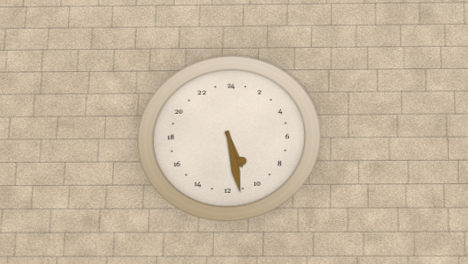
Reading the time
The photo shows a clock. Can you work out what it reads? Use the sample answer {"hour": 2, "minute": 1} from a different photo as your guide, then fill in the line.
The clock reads {"hour": 10, "minute": 28}
